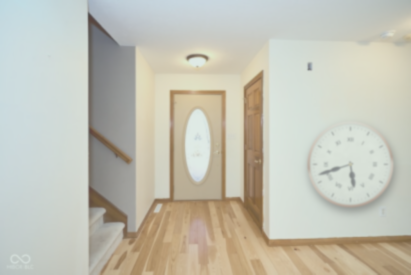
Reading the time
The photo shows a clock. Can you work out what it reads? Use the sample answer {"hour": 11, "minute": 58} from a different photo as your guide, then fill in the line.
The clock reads {"hour": 5, "minute": 42}
